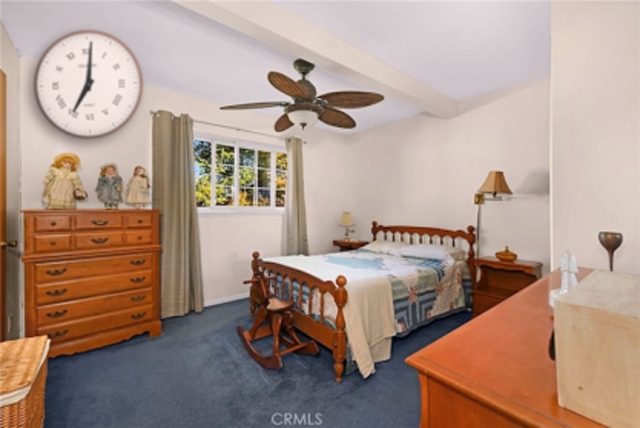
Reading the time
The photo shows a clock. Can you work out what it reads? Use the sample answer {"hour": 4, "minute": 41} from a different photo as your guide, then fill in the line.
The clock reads {"hour": 7, "minute": 1}
